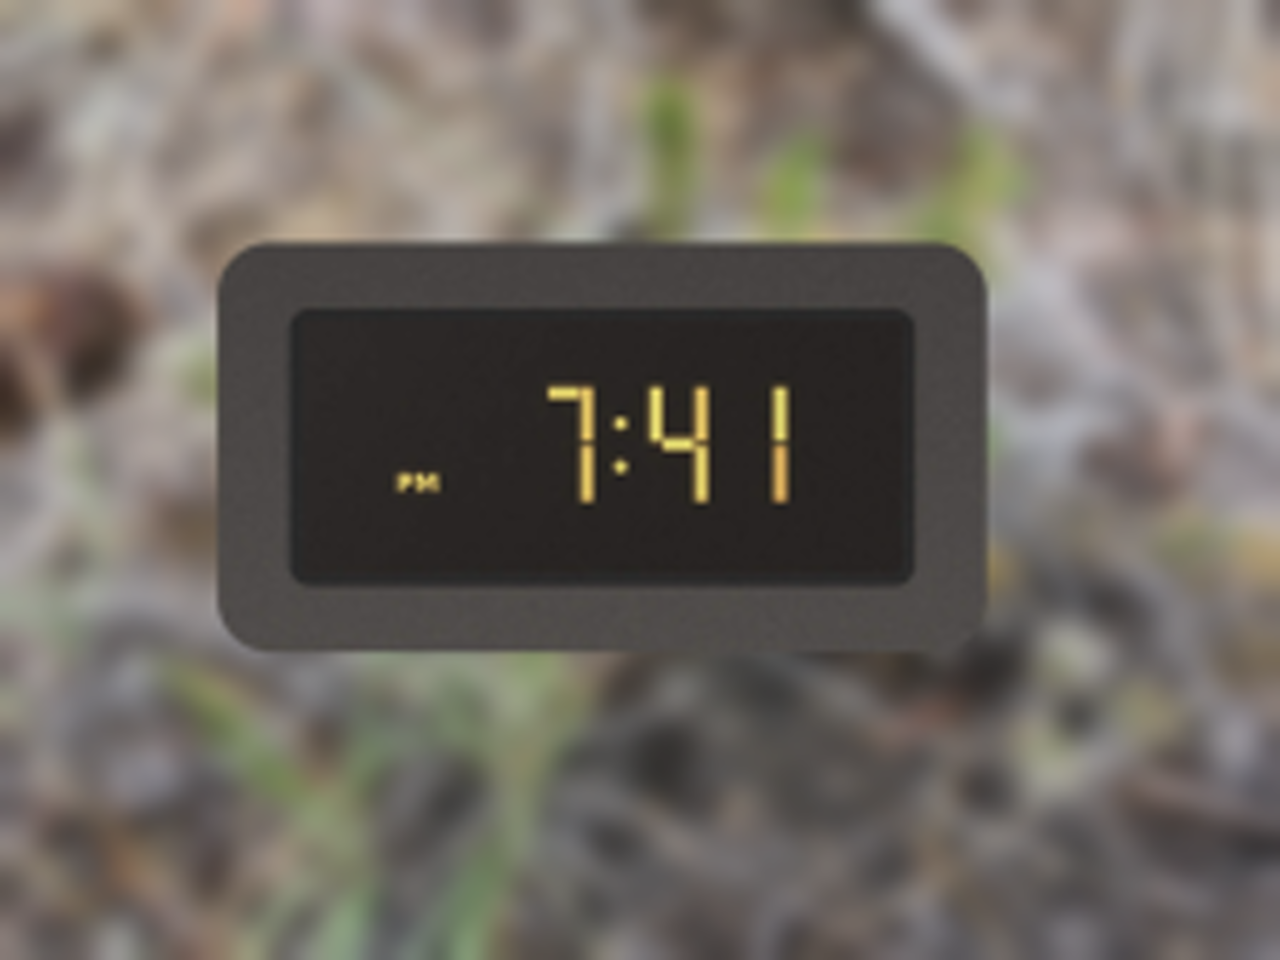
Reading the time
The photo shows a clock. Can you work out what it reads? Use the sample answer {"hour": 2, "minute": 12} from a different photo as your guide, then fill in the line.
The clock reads {"hour": 7, "minute": 41}
